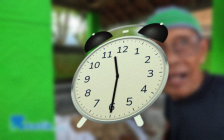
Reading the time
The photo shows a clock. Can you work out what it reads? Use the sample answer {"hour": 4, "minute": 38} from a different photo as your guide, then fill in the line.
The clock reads {"hour": 11, "minute": 30}
